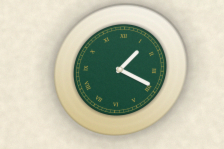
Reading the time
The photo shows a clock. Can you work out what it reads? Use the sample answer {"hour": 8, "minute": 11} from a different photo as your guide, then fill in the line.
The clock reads {"hour": 1, "minute": 19}
